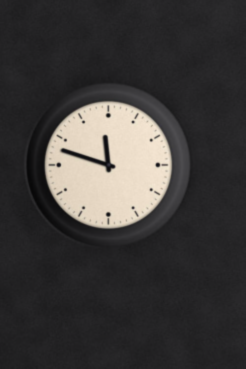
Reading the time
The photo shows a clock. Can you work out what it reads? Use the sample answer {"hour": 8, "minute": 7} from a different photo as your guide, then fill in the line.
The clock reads {"hour": 11, "minute": 48}
